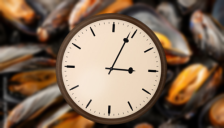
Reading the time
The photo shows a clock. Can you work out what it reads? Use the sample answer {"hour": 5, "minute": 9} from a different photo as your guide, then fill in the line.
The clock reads {"hour": 3, "minute": 4}
